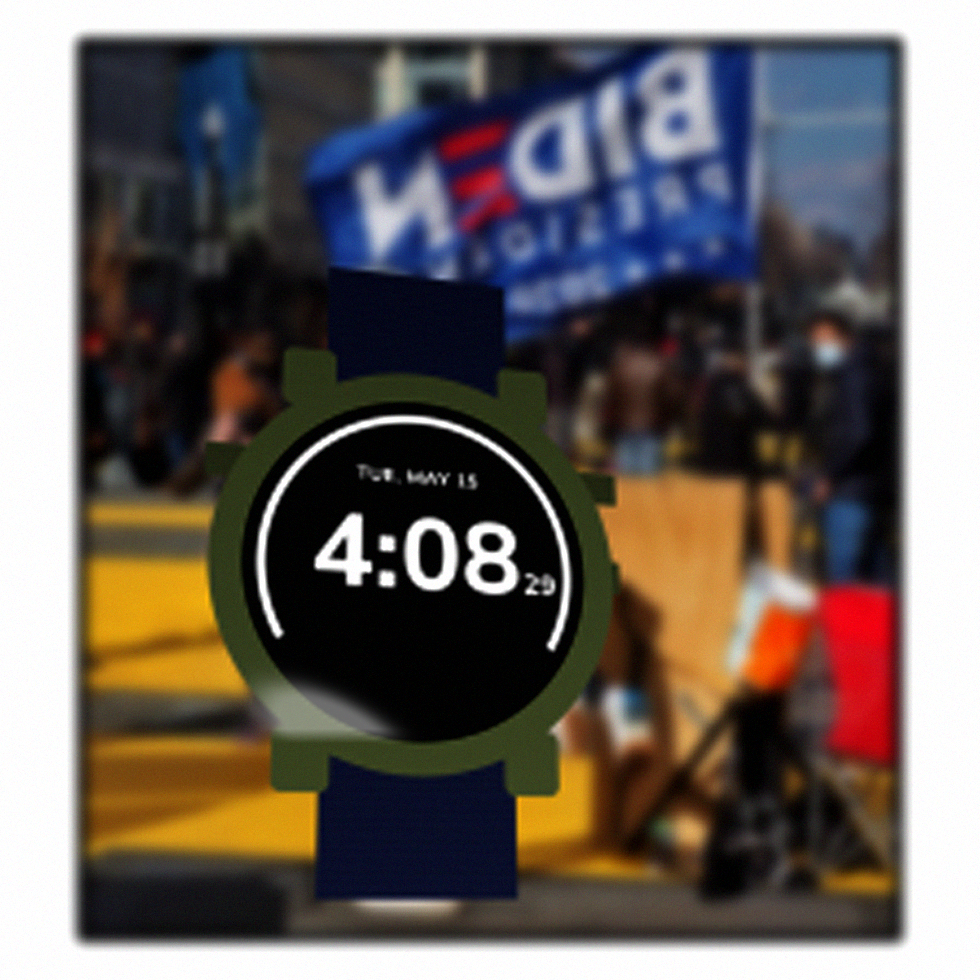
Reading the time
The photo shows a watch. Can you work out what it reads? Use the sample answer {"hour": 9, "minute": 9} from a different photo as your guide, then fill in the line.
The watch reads {"hour": 4, "minute": 8}
